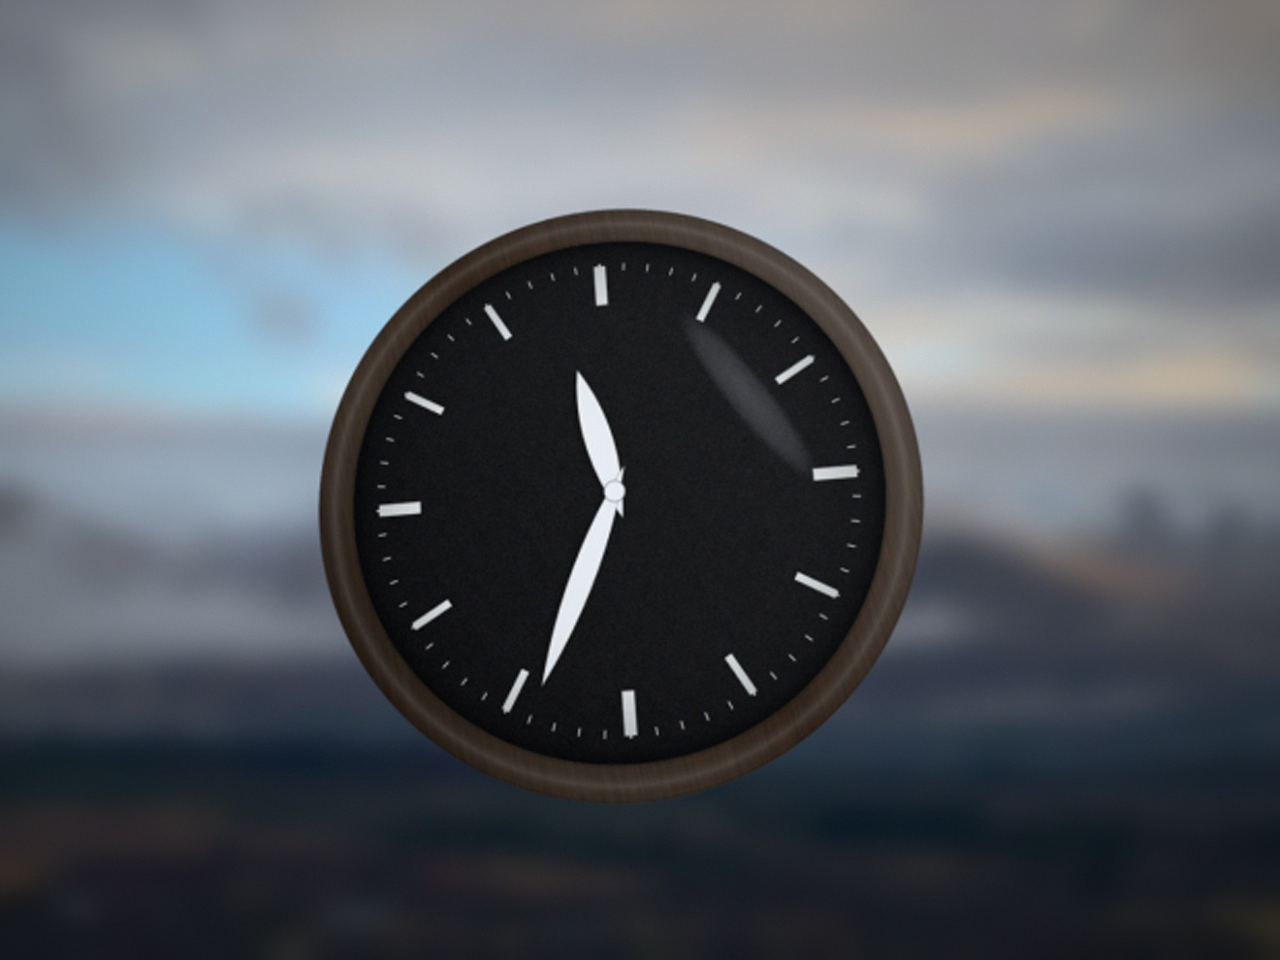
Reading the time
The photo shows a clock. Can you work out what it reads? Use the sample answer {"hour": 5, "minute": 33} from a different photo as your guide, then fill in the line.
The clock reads {"hour": 11, "minute": 34}
